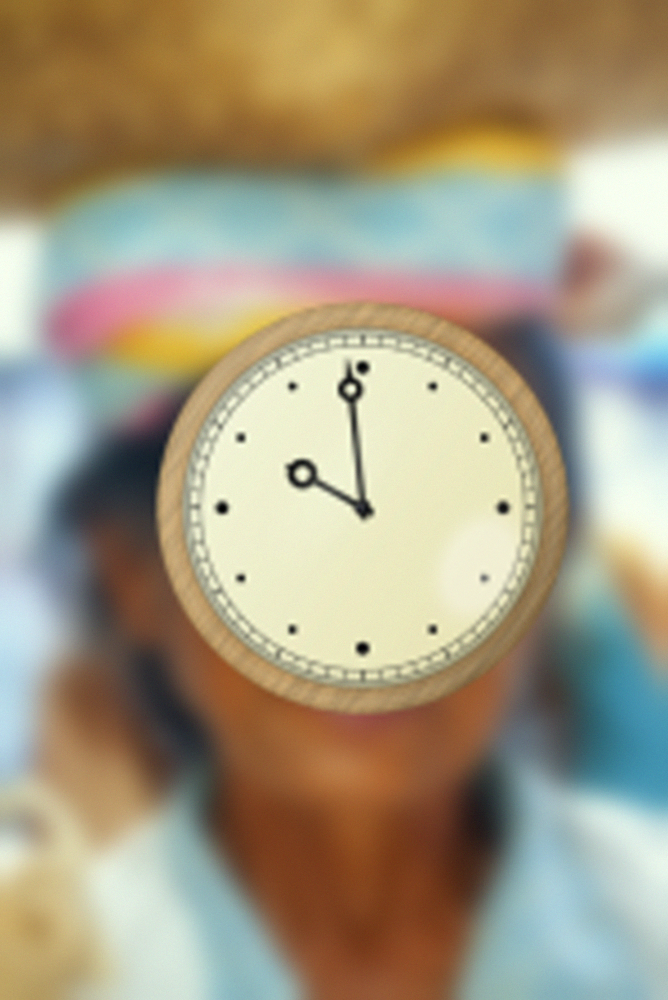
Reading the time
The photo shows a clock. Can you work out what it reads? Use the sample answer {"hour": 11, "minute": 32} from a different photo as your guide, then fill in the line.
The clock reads {"hour": 9, "minute": 59}
